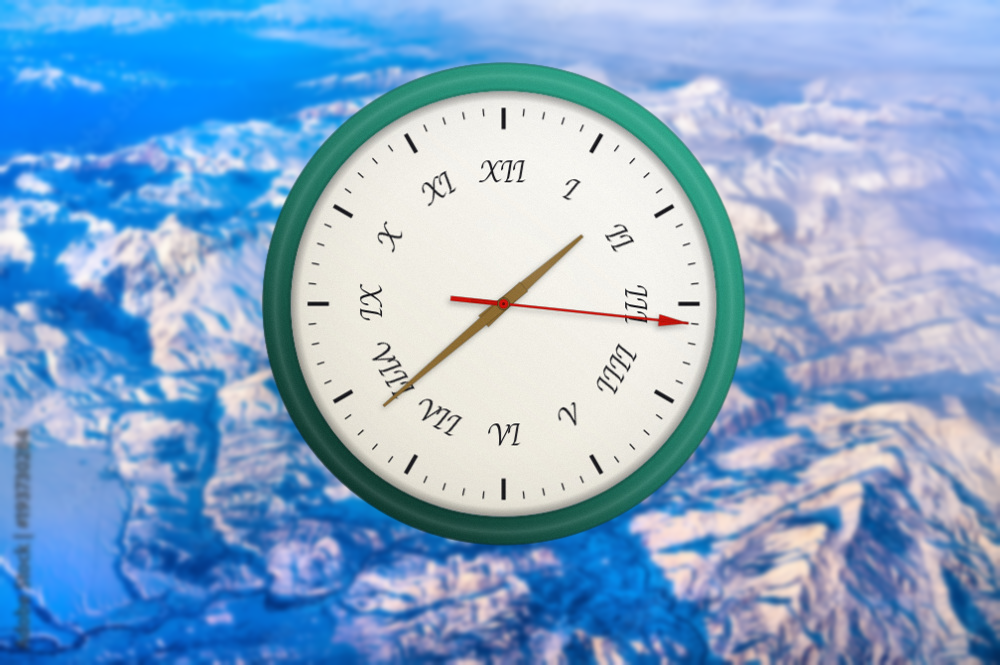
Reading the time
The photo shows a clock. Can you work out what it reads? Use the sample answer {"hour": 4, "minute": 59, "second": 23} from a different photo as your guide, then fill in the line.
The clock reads {"hour": 1, "minute": 38, "second": 16}
